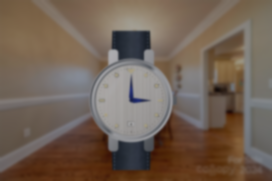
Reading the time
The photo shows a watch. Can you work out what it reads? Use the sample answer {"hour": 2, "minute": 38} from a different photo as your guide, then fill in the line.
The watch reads {"hour": 3, "minute": 0}
